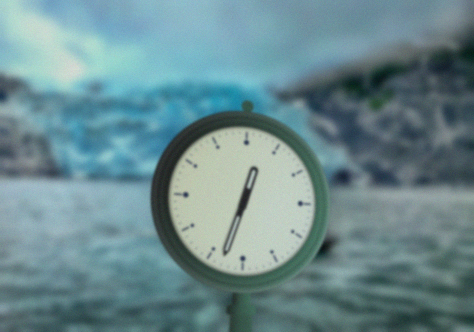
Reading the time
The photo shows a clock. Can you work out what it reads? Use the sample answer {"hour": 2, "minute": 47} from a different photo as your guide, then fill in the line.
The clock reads {"hour": 12, "minute": 33}
